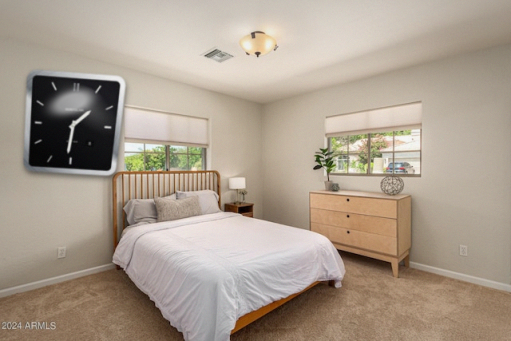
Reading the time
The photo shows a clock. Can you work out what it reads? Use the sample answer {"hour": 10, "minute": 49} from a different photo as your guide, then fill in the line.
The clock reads {"hour": 1, "minute": 31}
